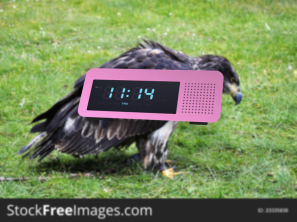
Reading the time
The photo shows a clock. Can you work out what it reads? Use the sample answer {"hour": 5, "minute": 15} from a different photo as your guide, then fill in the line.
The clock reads {"hour": 11, "minute": 14}
